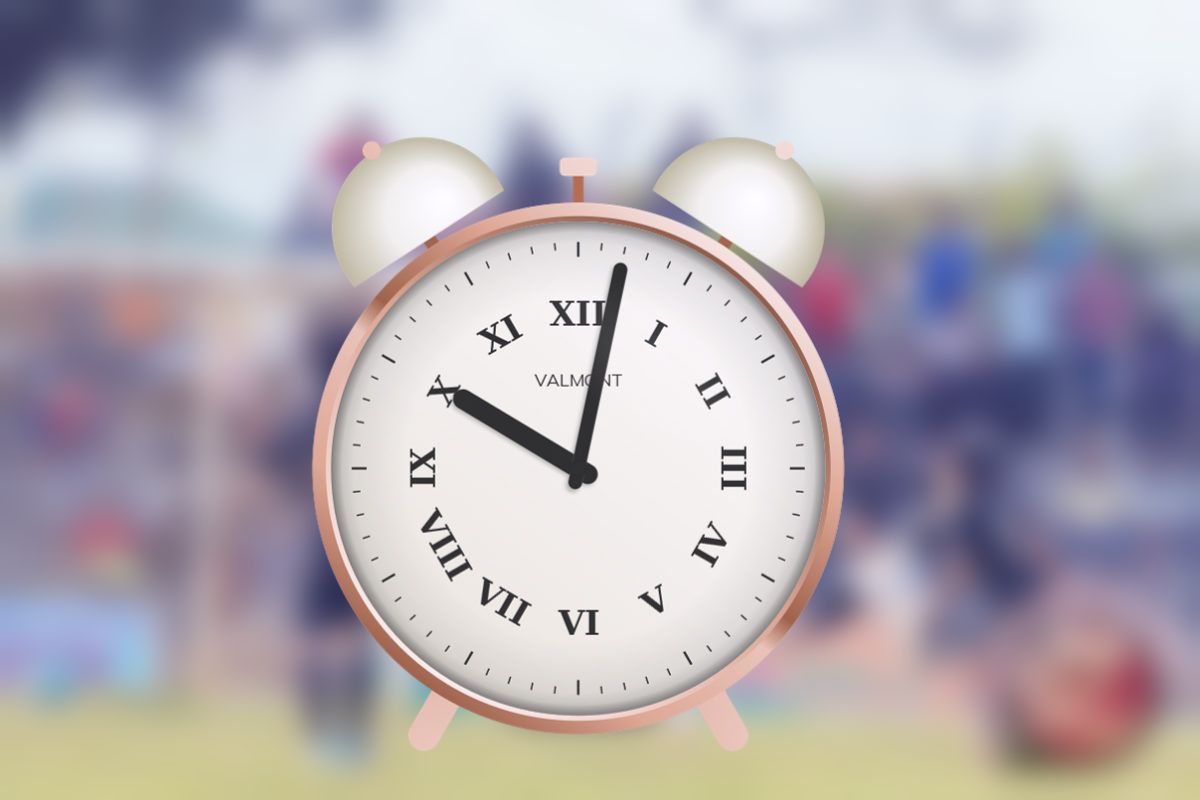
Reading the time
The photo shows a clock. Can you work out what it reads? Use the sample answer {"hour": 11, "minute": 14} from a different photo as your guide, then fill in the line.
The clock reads {"hour": 10, "minute": 2}
